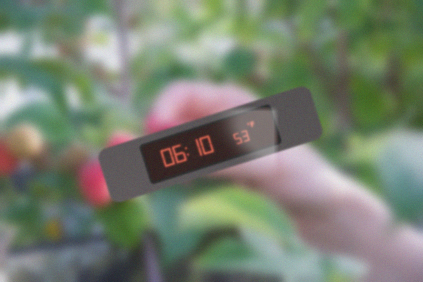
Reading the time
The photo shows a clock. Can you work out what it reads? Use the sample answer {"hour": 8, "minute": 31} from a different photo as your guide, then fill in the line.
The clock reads {"hour": 6, "minute": 10}
